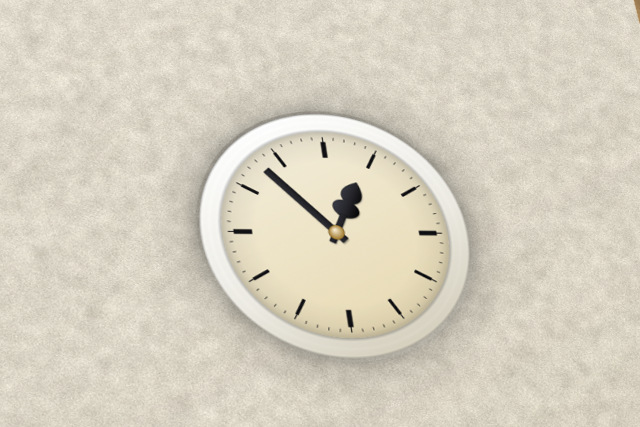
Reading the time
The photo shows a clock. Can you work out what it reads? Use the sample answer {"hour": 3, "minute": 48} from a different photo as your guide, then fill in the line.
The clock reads {"hour": 12, "minute": 53}
